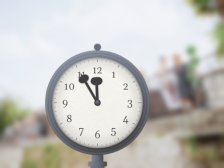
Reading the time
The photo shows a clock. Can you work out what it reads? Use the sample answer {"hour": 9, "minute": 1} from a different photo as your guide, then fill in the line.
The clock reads {"hour": 11, "minute": 55}
